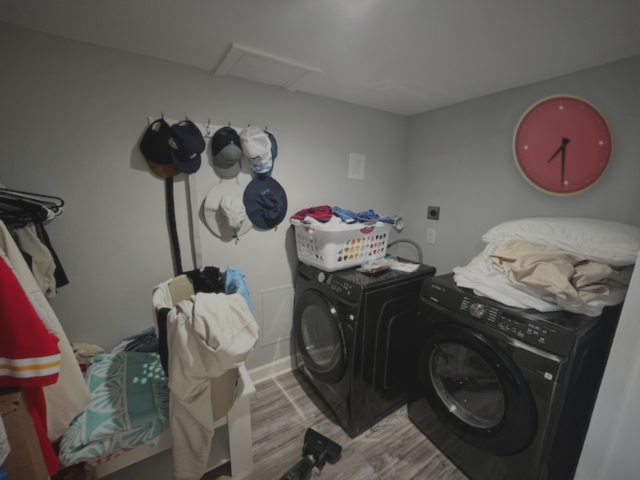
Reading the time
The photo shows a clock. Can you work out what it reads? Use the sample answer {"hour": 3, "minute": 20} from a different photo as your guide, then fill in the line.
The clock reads {"hour": 7, "minute": 31}
